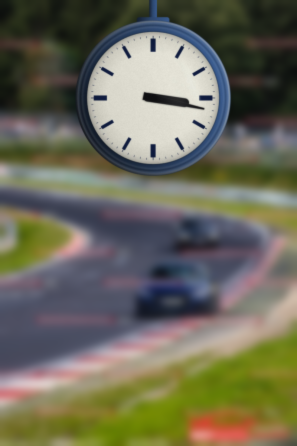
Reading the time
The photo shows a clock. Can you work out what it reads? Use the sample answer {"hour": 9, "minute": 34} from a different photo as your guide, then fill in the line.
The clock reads {"hour": 3, "minute": 17}
